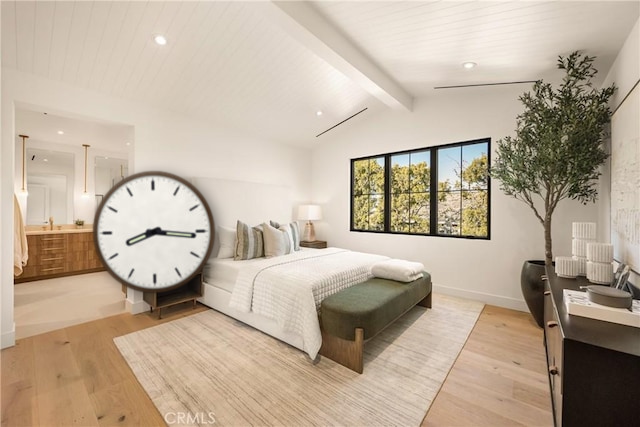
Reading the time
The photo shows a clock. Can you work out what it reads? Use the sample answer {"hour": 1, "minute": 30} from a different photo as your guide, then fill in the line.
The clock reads {"hour": 8, "minute": 16}
